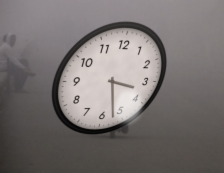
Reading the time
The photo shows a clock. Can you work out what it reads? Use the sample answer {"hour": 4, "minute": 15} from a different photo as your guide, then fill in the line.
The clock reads {"hour": 3, "minute": 27}
